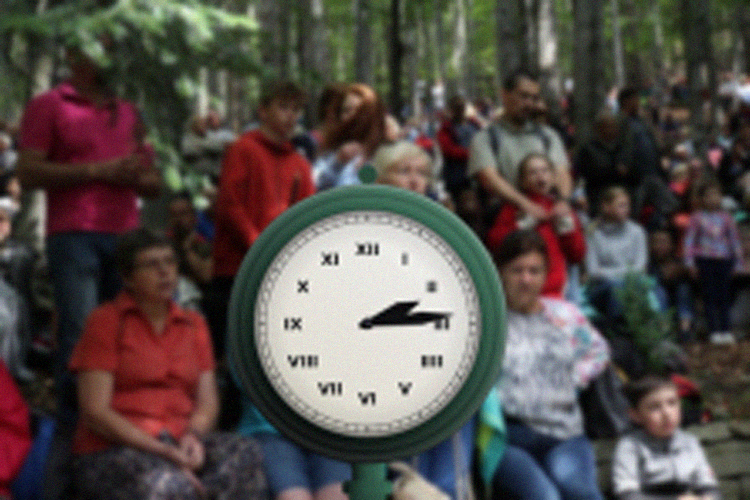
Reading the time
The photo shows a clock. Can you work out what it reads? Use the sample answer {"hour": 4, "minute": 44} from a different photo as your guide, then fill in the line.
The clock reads {"hour": 2, "minute": 14}
